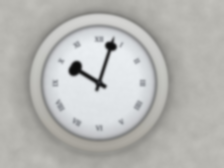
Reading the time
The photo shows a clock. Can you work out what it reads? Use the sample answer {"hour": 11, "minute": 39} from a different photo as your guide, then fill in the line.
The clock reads {"hour": 10, "minute": 3}
